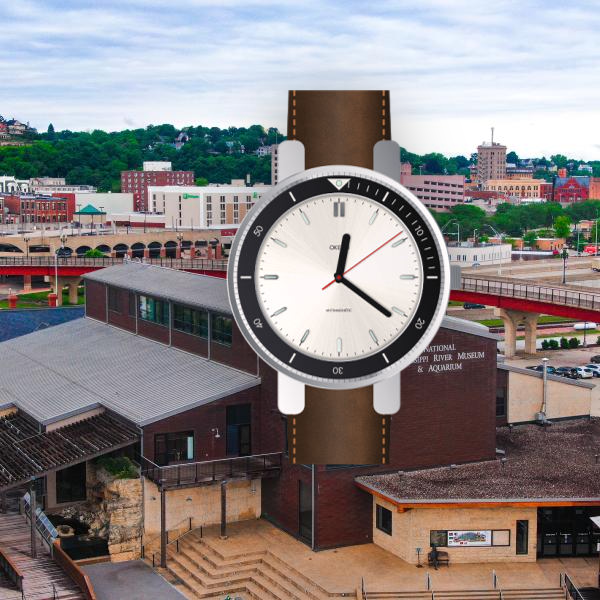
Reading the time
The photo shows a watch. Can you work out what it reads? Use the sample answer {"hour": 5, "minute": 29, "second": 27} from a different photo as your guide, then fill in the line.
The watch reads {"hour": 12, "minute": 21, "second": 9}
